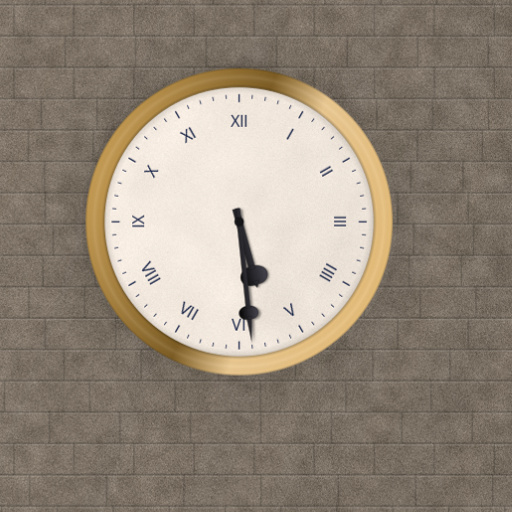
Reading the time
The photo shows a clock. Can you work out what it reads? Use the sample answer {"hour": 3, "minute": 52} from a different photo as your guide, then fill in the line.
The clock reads {"hour": 5, "minute": 29}
